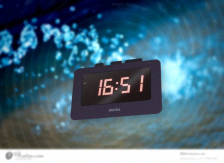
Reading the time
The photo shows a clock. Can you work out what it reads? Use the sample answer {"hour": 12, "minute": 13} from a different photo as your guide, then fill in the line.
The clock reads {"hour": 16, "minute": 51}
